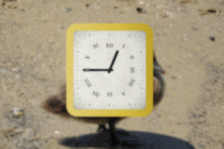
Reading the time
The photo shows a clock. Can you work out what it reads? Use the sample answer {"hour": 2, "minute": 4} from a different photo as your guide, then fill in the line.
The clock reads {"hour": 12, "minute": 45}
